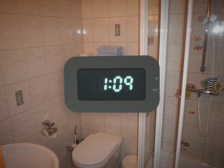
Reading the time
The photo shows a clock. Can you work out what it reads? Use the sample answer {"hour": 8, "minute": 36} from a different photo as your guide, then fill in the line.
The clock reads {"hour": 1, "minute": 9}
